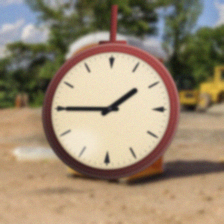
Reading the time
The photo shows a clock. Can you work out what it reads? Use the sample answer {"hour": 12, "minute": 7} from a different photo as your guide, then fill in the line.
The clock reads {"hour": 1, "minute": 45}
